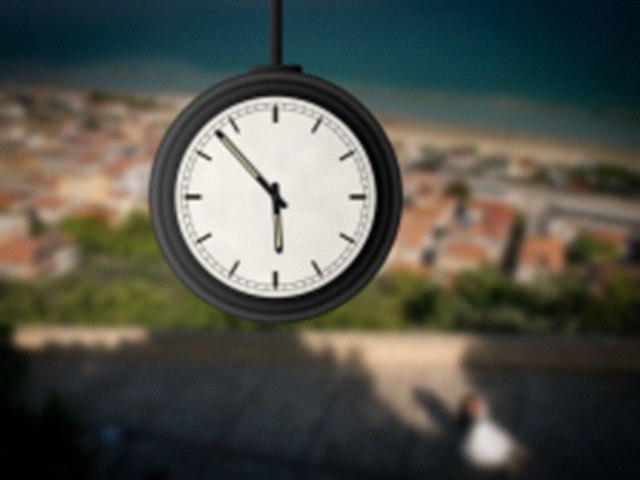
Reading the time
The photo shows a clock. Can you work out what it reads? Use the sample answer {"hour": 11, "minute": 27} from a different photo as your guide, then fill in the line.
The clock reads {"hour": 5, "minute": 53}
